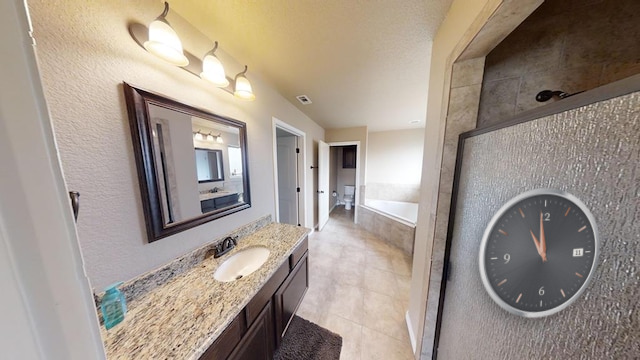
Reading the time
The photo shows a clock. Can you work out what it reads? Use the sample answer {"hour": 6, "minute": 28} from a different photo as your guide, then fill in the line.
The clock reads {"hour": 10, "minute": 59}
